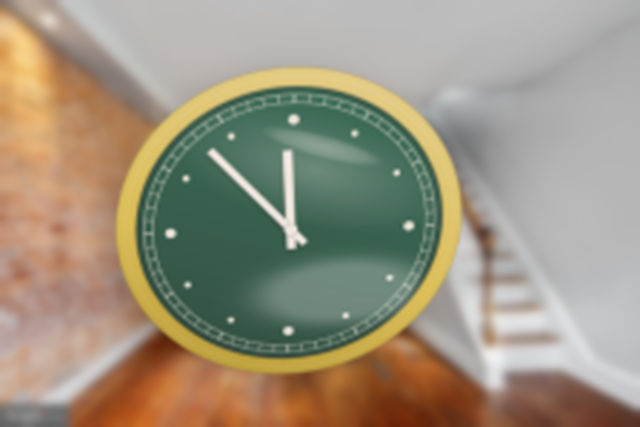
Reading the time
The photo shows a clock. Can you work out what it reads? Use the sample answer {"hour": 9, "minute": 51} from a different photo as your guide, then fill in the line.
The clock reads {"hour": 11, "minute": 53}
